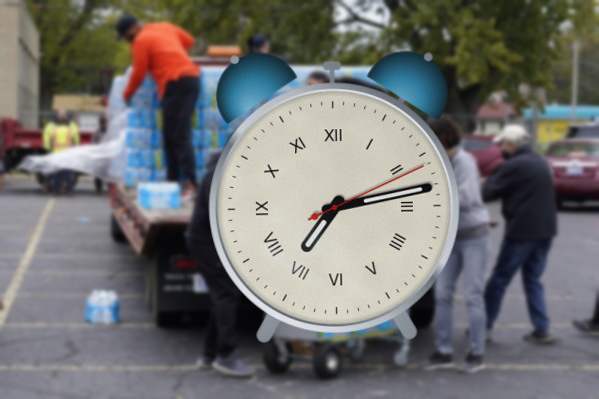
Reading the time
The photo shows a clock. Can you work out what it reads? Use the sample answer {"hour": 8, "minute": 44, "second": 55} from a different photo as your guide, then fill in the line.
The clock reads {"hour": 7, "minute": 13, "second": 11}
